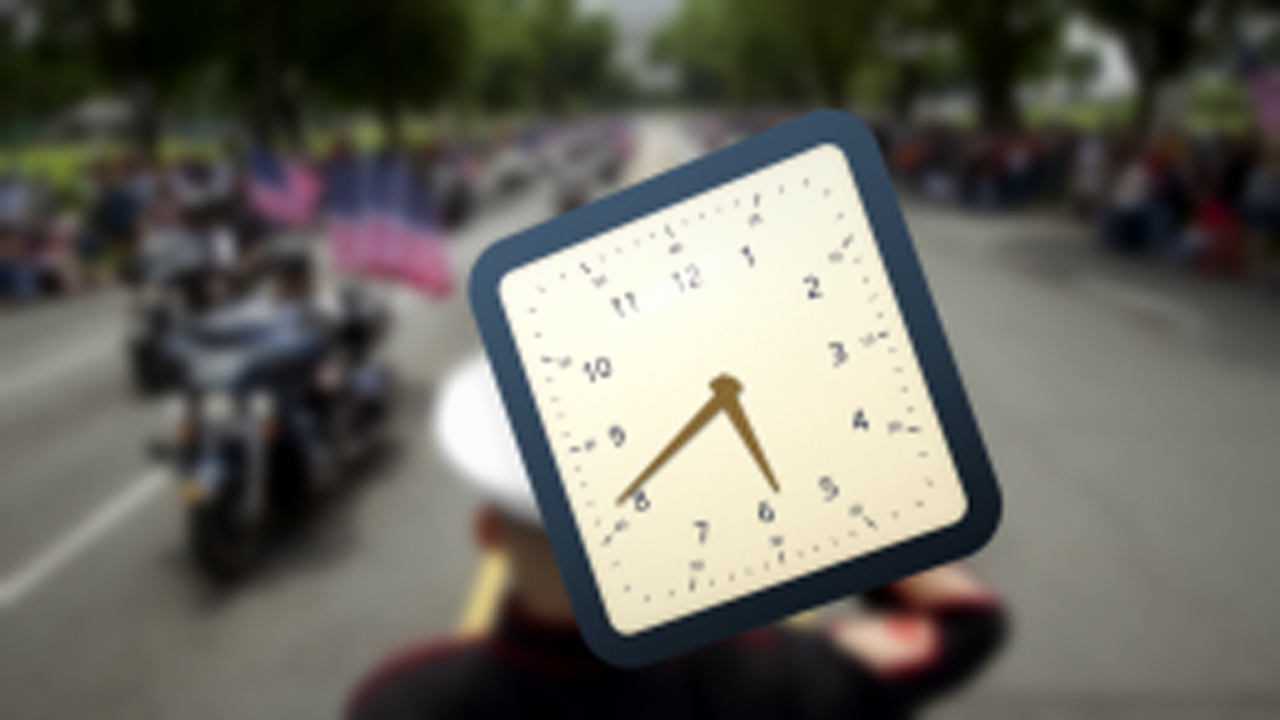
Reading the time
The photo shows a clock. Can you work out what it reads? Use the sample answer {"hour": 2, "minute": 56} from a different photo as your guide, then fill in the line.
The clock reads {"hour": 5, "minute": 41}
